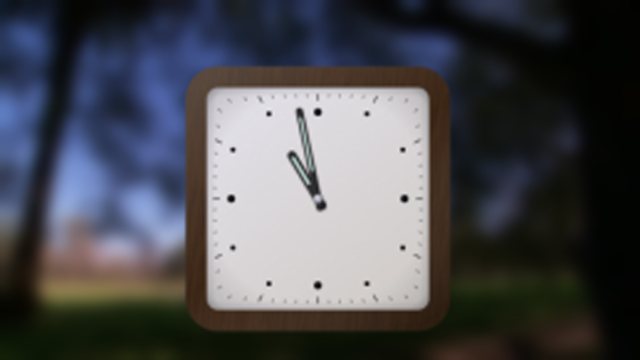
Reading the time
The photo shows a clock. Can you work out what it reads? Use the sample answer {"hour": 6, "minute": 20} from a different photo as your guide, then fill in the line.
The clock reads {"hour": 10, "minute": 58}
